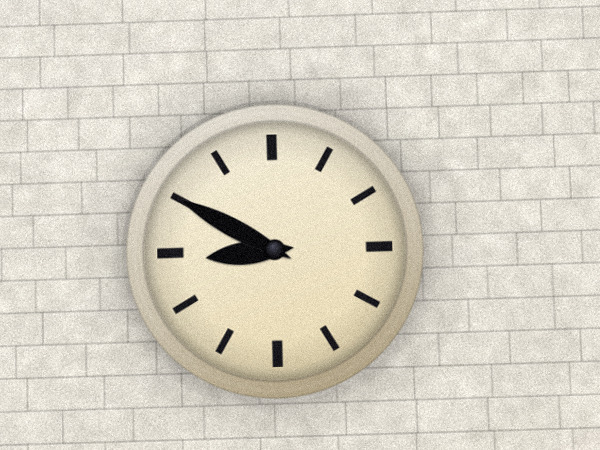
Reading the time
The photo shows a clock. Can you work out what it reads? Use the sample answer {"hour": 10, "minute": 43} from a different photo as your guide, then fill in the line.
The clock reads {"hour": 8, "minute": 50}
